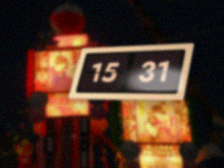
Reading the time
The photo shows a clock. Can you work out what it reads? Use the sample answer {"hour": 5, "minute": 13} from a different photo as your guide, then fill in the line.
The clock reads {"hour": 15, "minute": 31}
